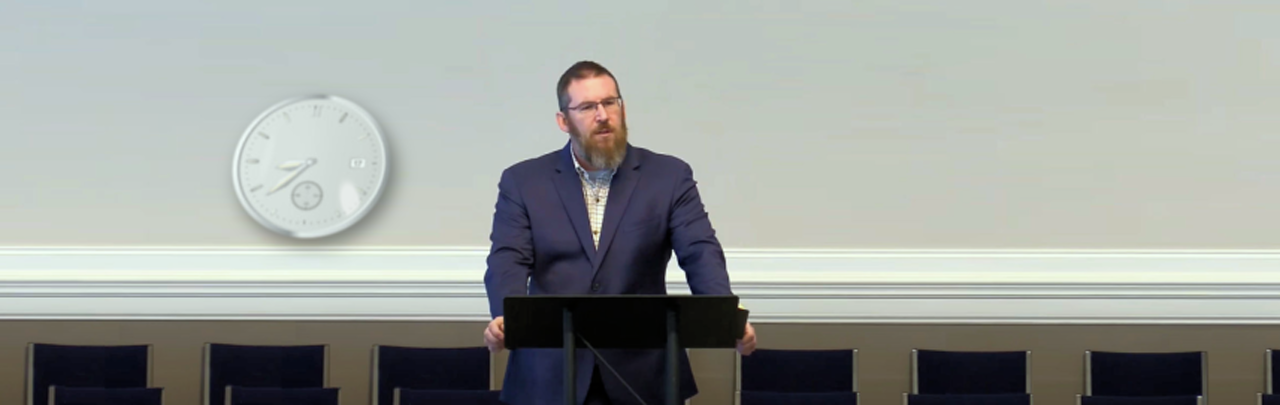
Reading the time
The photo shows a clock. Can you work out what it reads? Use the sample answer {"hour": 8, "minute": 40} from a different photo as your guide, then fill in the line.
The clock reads {"hour": 8, "minute": 38}
